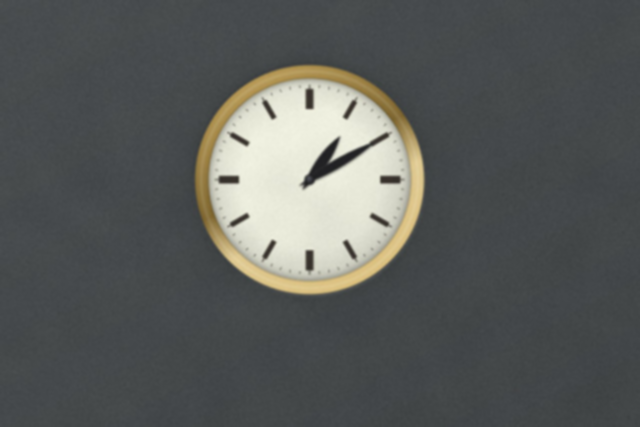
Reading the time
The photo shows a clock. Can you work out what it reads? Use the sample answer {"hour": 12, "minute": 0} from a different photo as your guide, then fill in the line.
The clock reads {"hour": 1, "minute": 10}
